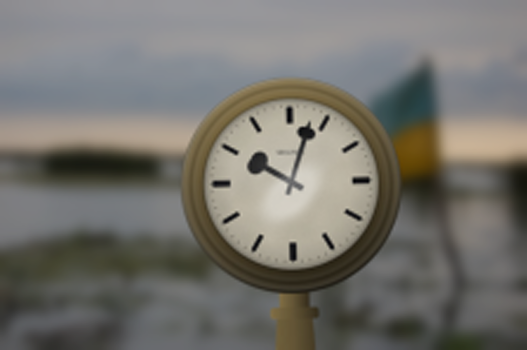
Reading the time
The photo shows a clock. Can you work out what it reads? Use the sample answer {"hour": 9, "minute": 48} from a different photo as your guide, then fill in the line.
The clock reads {"hour": 10, "minute": 3}
